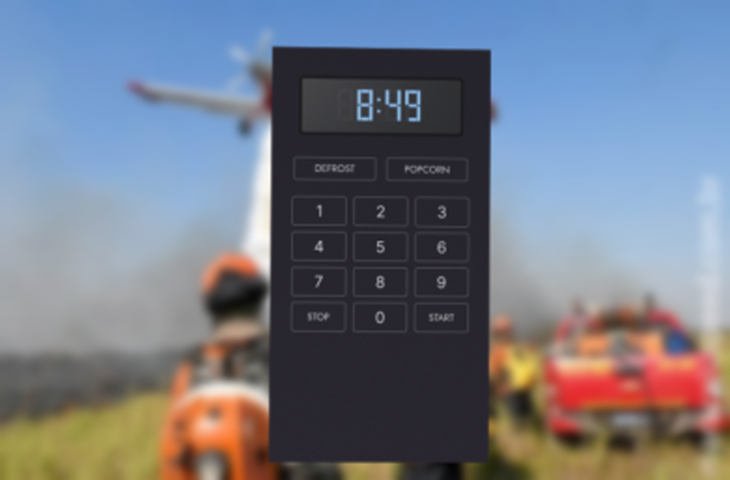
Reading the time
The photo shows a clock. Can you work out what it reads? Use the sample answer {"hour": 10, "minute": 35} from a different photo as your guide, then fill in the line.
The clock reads {"hour": 8, "minute": 49}
